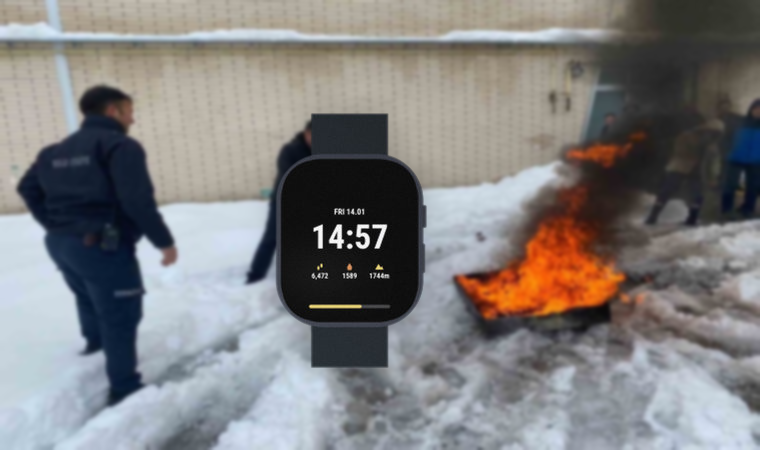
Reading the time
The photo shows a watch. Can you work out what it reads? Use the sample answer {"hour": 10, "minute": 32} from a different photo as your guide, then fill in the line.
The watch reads {"hour": 14, "minute": 57}
